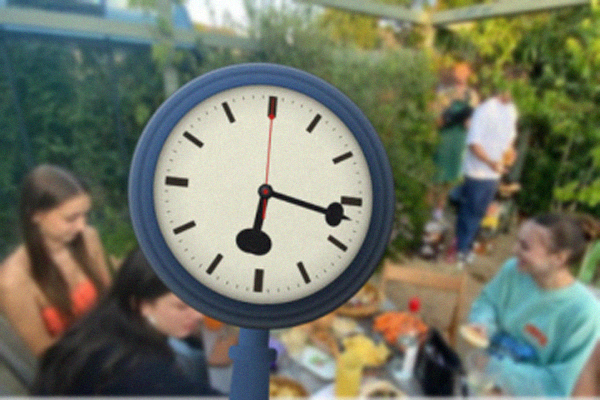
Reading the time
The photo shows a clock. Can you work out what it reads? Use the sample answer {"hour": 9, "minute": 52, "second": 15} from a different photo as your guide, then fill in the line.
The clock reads {"hour": 6, "minute": 17, "second": 0}
